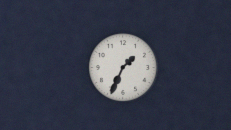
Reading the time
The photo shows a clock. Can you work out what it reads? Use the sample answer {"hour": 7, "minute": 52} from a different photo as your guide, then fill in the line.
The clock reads {"hour": 1, "minute": 34}
